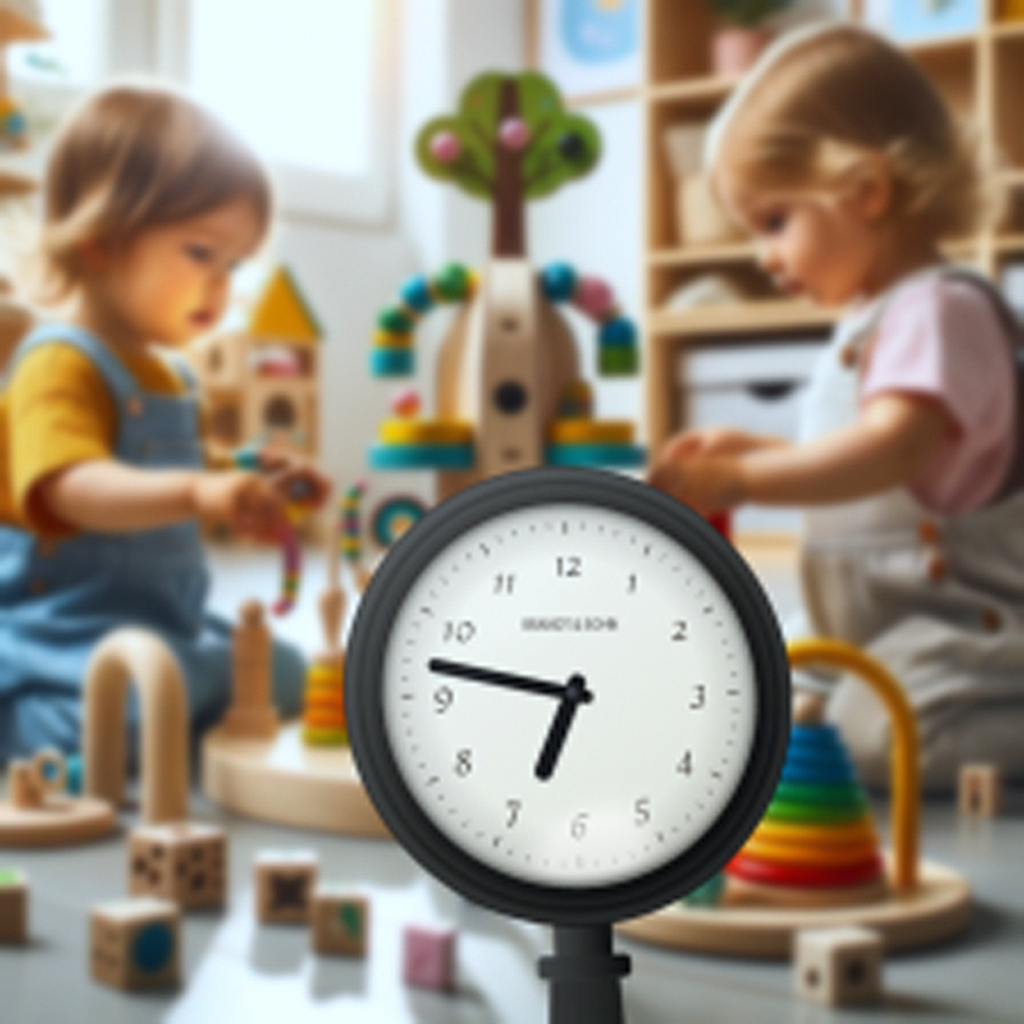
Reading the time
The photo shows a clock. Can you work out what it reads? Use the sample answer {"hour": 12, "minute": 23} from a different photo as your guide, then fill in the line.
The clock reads {"hour": 6, "minute": 47}
